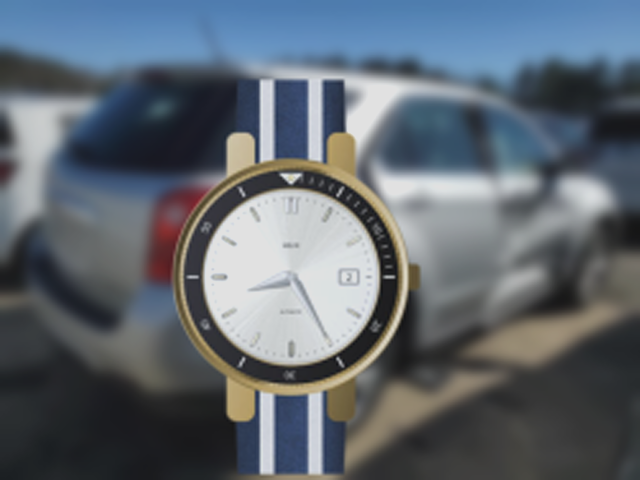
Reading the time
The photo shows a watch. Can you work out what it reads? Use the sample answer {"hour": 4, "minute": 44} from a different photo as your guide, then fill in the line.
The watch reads {"hour": 8, "minute": 25}
